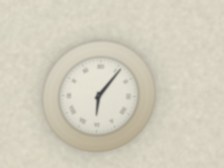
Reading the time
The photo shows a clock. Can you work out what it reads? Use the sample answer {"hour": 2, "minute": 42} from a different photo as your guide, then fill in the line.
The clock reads {"hour": 6, "minute": 6}
